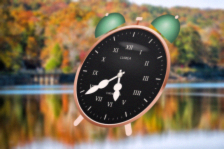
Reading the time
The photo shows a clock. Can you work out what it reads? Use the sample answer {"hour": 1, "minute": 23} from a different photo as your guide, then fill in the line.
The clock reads {"hour": 5, "minute": 39}
